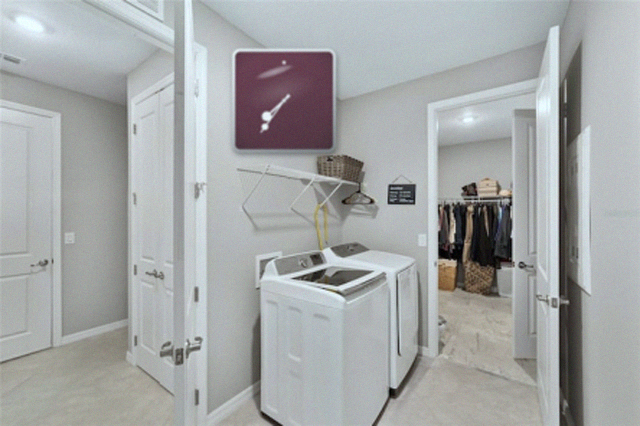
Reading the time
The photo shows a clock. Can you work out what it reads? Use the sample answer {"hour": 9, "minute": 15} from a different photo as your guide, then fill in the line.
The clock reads {"hour": 7, "minute": 36}
